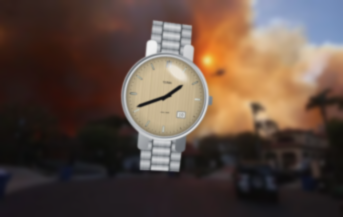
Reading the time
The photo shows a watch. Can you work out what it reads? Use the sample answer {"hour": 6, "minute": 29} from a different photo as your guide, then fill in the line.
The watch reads {"hour": 1, "minute": 41}
